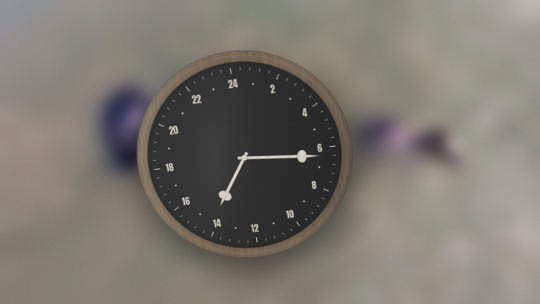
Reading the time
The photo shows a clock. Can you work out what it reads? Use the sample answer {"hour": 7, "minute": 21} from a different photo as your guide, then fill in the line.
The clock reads {"hour": 14, "minute": 16}
